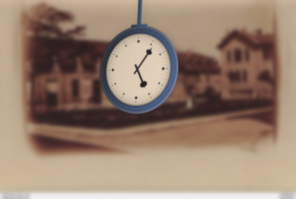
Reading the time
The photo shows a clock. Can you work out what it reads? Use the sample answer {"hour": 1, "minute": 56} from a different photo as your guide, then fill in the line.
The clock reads {"hour": 5, "minute": 6}
